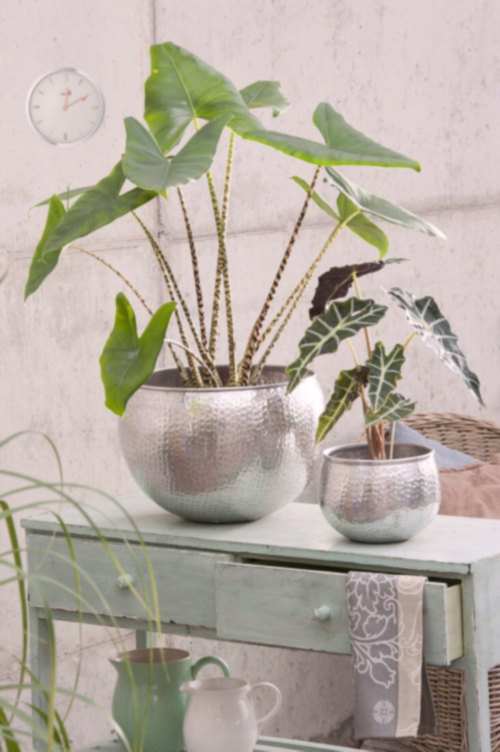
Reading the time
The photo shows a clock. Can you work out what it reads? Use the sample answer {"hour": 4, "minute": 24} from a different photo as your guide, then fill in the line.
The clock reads {"hour": 12, "minute": 10}
